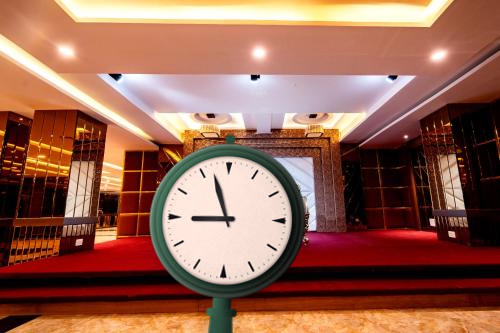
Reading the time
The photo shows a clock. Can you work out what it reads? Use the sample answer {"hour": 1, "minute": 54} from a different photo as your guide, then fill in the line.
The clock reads {"hour": 8, "minute": 57}
